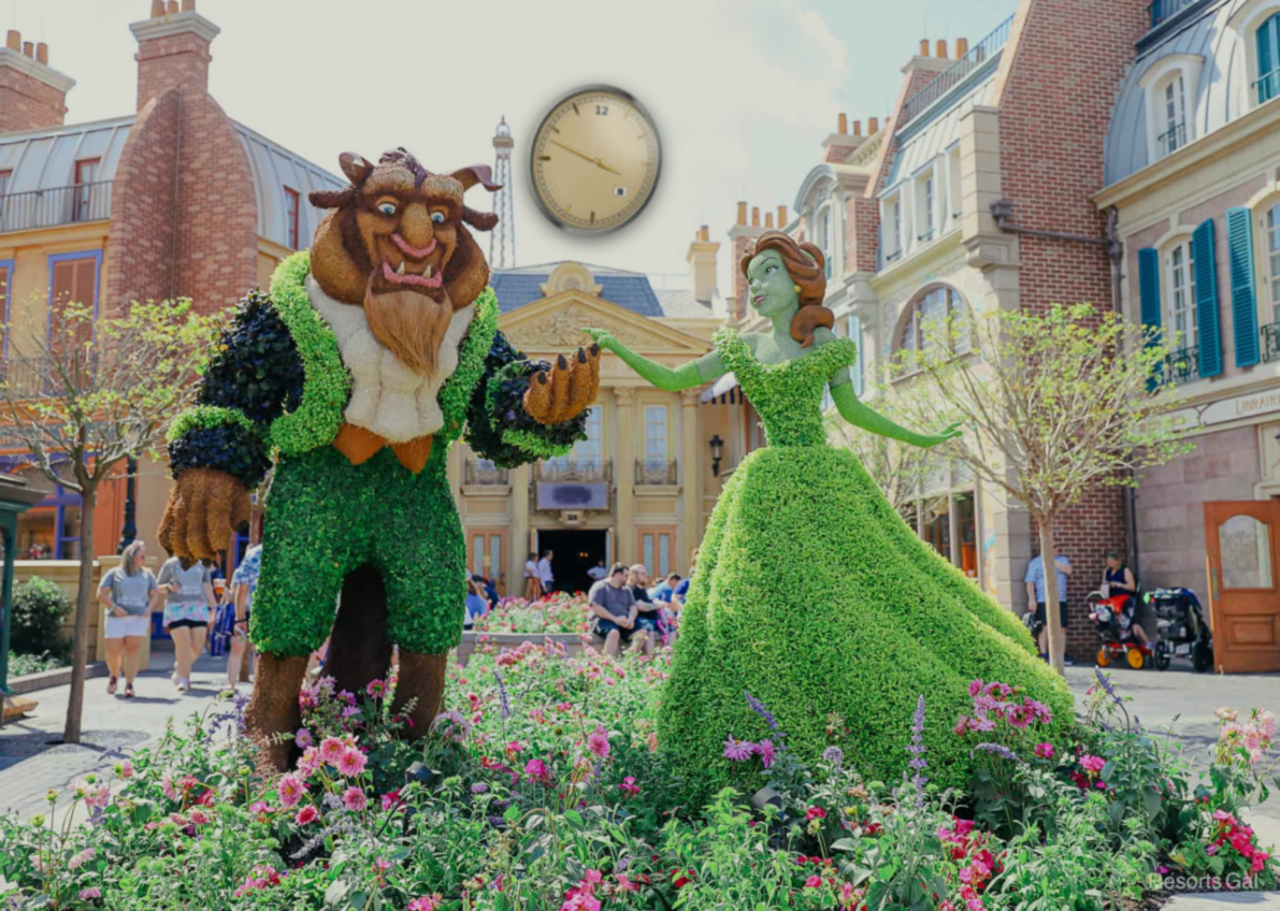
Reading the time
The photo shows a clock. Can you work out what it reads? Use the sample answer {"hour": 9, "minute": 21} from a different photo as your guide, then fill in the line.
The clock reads {"hour": 3, "minute": 48}
